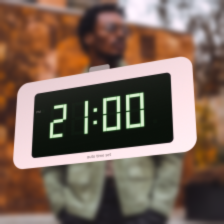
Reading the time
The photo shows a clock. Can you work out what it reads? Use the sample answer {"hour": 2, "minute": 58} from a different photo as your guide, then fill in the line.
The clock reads {"hour": 21, "minute": 0}
